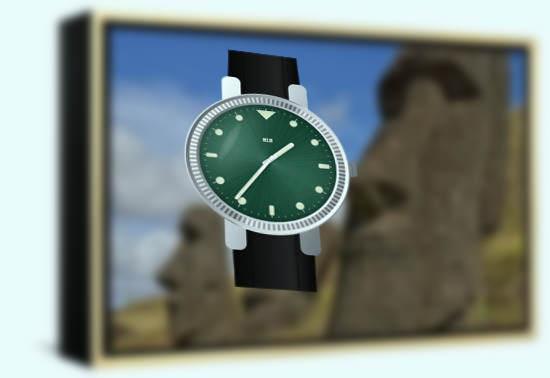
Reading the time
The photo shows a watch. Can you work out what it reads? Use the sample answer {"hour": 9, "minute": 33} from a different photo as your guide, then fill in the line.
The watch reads {"hour": 1, "minute": 36}
